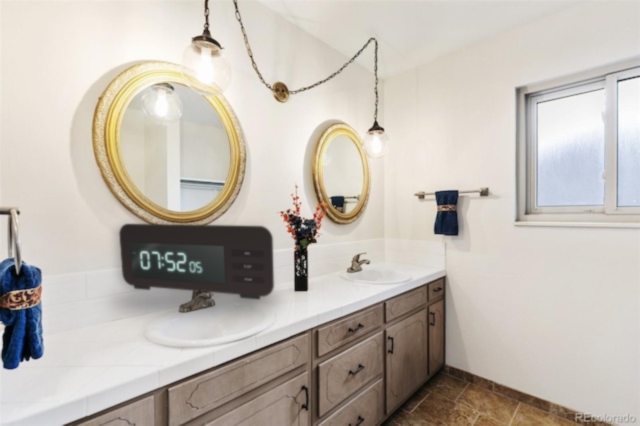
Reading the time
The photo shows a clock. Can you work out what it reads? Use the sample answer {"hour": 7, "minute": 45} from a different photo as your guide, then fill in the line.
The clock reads {"hour": 7, "minute": 52}
